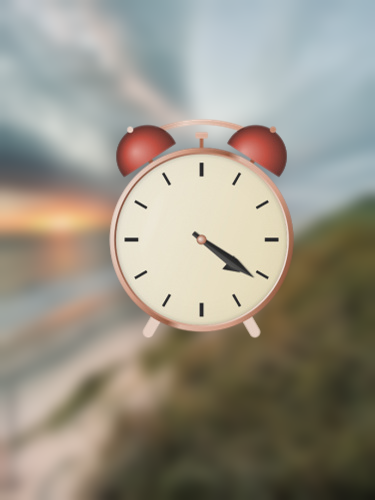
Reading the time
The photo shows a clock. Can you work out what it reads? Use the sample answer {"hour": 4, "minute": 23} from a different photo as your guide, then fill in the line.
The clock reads {"hour": 4, "minute": 21}
